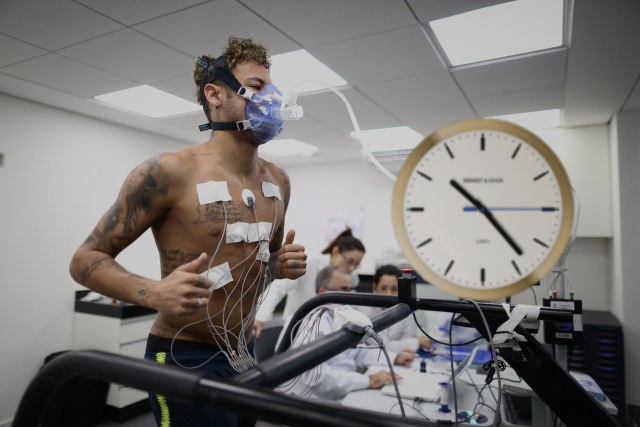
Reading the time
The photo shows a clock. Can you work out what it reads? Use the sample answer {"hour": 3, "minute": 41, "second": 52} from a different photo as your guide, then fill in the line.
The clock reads {"hour": 10, "minute": 23, "second": 15}
